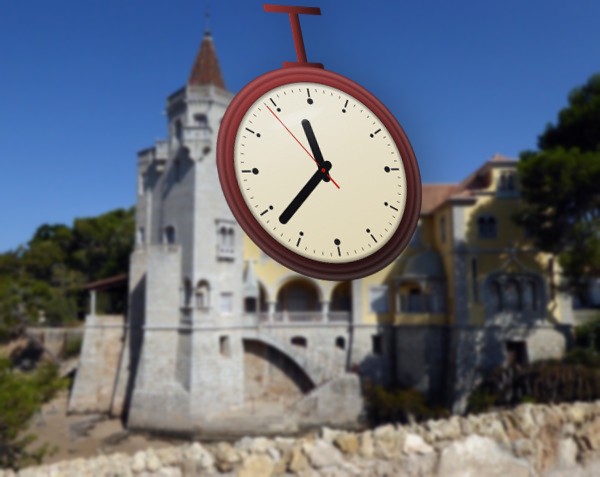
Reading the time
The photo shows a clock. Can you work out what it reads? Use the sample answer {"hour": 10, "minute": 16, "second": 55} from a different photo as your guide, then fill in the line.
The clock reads {"hour": 11, "minute": 37, "second": 54}
